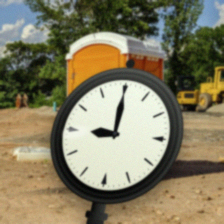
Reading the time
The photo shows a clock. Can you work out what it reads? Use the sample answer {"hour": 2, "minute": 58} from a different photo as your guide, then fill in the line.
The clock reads {"hour": 9, "minute": 0}
